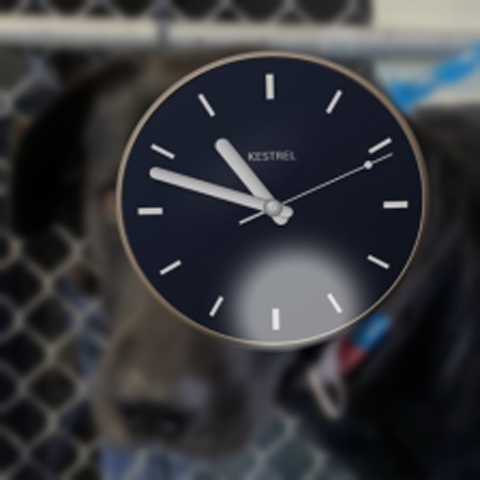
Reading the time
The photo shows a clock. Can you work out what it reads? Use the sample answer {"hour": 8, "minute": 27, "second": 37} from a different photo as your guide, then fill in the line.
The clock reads {"hour": 10, "minute": 48, "second": 11}
